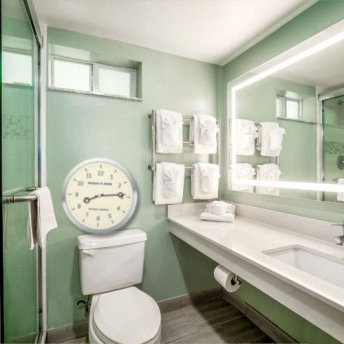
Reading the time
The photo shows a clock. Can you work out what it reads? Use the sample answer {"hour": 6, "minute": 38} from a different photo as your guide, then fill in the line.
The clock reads {"hour": 8, "minute": 14}
